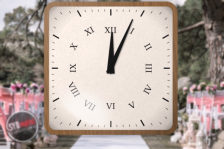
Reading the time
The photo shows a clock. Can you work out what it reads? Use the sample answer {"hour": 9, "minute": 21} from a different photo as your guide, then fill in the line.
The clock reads {"hour": 12, "minute": 4}
